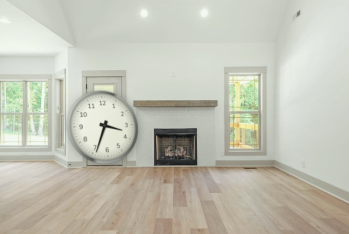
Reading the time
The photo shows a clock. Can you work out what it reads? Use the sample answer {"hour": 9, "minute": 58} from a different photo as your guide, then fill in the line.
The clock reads {"hour": 3, "minute": 34}
